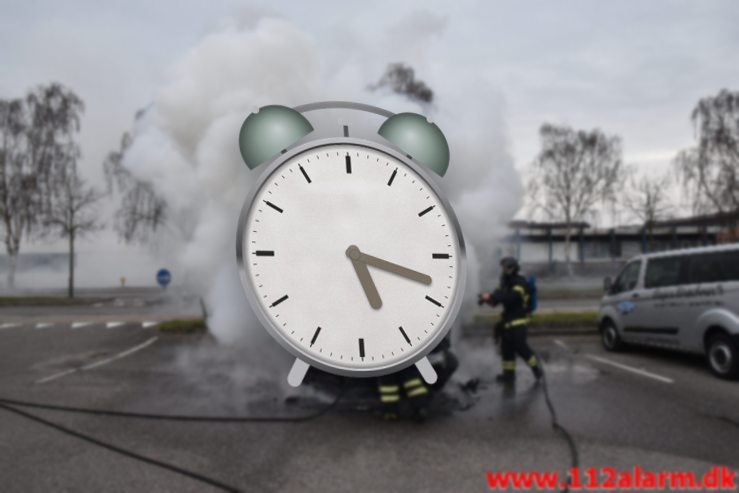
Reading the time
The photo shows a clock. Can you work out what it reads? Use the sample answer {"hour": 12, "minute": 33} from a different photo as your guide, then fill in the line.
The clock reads {"hour": 5, "minute": 18}
